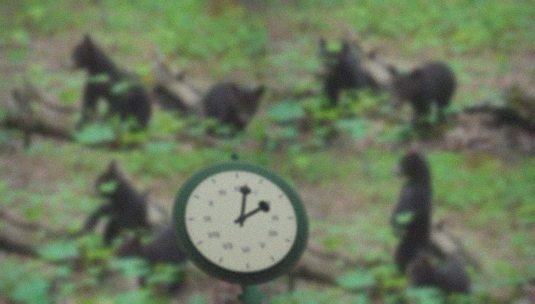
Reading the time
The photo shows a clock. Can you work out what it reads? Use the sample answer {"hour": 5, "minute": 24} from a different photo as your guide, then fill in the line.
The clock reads {"hour": 2, "minute": 2}
